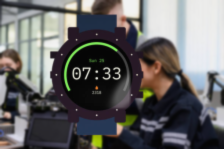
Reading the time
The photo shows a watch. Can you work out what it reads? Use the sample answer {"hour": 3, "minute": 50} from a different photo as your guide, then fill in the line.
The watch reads {"hour": 7, "minute": 33}
